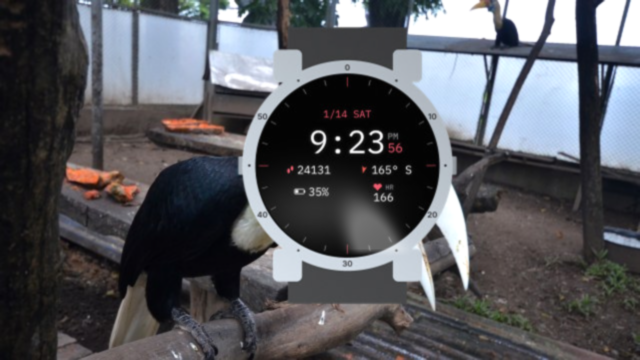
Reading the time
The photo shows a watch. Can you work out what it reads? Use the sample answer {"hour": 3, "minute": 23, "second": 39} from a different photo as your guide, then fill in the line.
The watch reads {"hour": 9, "minute": 23, "second": 56}
